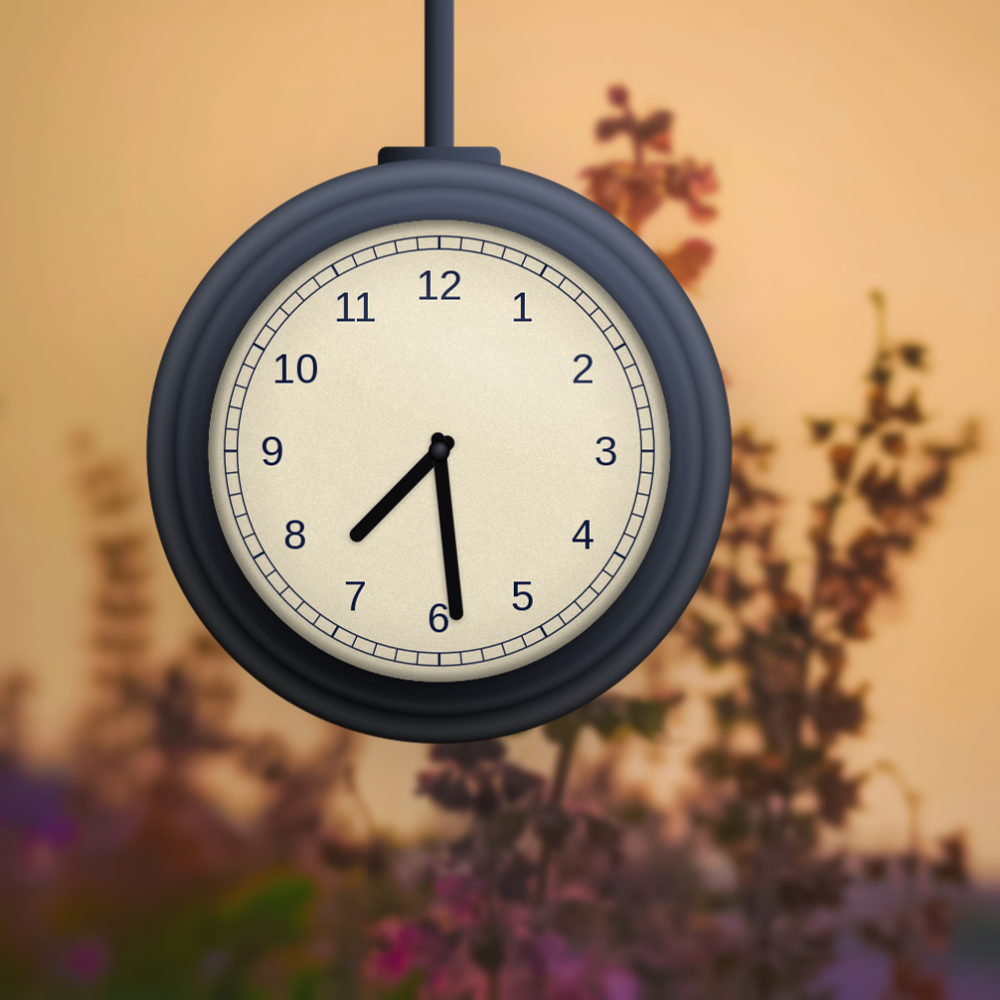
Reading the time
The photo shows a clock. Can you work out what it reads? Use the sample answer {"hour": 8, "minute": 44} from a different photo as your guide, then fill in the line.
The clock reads {"hour": 7, "minute": 29}
